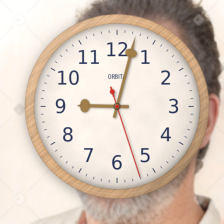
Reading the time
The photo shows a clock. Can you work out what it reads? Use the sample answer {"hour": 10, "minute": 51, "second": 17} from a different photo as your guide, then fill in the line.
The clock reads {"hour": 9, "minute": 2, "second": 27}
